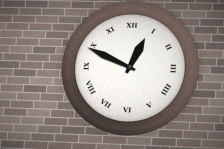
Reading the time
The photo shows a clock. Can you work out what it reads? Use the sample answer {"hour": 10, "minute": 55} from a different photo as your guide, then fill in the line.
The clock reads {"hour": 12, "minute": 49}
